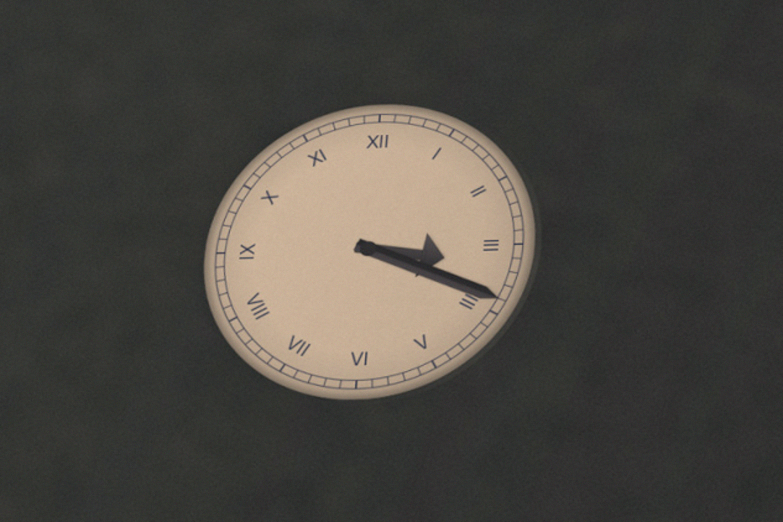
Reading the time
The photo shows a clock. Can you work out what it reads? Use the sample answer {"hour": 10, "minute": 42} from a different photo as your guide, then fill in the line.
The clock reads {"hour": 3, "minute": 19}
